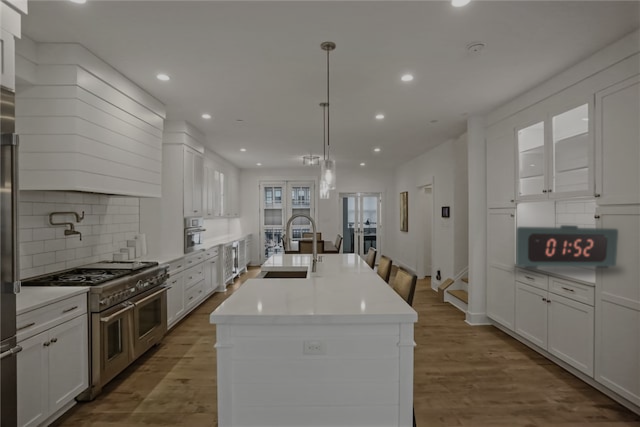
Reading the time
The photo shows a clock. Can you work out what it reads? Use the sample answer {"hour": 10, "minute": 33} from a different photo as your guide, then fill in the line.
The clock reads {"hour": 1, "minute": 52}
